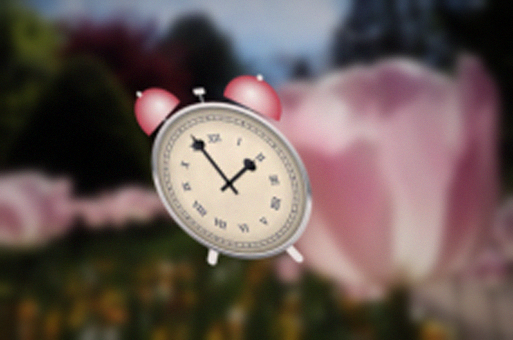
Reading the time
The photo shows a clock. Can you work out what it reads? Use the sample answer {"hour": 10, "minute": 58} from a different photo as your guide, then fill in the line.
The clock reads {"hour": 1, "minute": 56}
